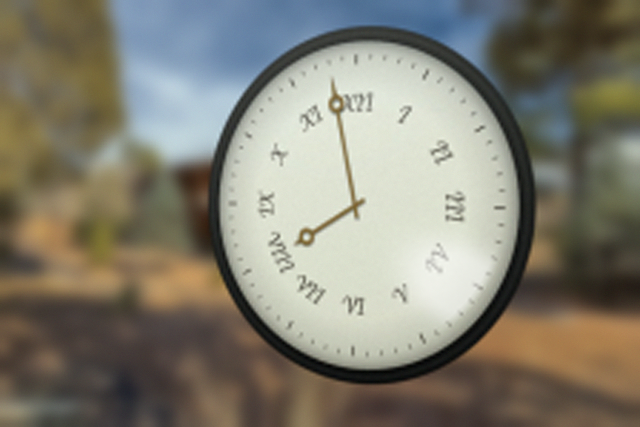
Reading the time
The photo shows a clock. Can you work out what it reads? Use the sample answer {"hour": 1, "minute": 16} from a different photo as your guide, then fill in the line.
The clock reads {"hour": 7, "minute": 58}
